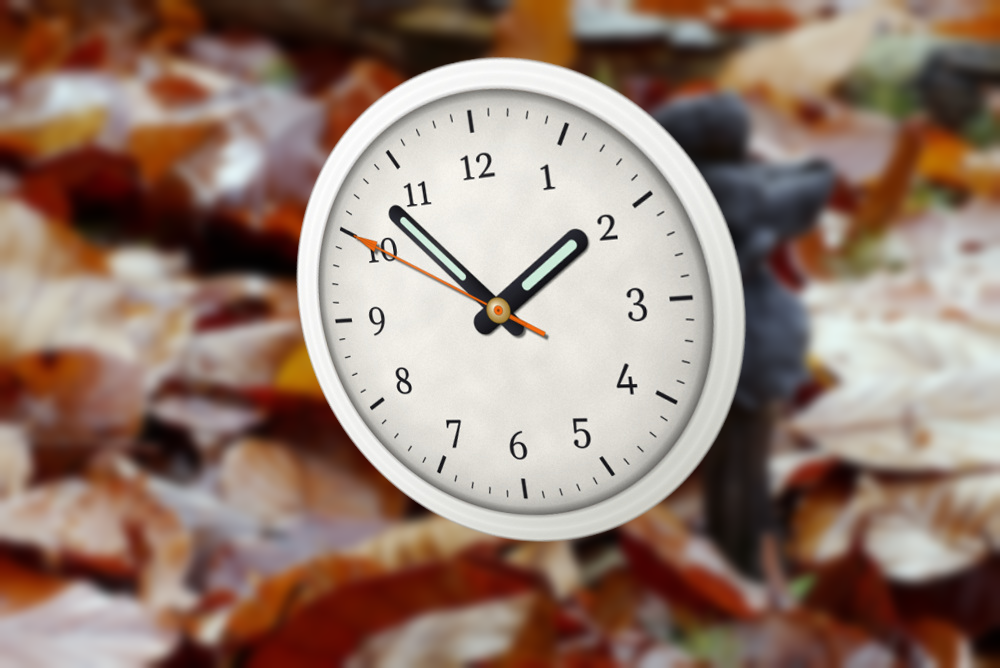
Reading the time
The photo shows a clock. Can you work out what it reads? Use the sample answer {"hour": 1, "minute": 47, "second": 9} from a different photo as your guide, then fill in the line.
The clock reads {"hour": 1, "minute": 52, "second": 50}
